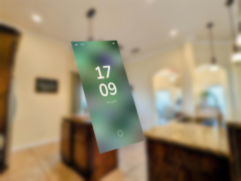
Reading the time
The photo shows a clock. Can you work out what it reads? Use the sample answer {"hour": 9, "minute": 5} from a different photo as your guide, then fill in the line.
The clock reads {"hour": 17, "minute": 9}
